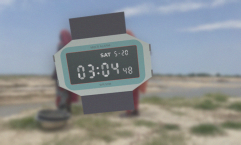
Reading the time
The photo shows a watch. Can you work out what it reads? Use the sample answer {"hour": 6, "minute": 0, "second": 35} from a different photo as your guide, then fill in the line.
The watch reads {"hour": 3, "minute": 4, "second": 48}
